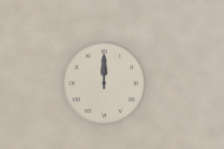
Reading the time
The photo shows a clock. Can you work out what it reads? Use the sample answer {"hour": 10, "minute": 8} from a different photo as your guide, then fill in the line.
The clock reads {"hour": 12, "minute": 0}
